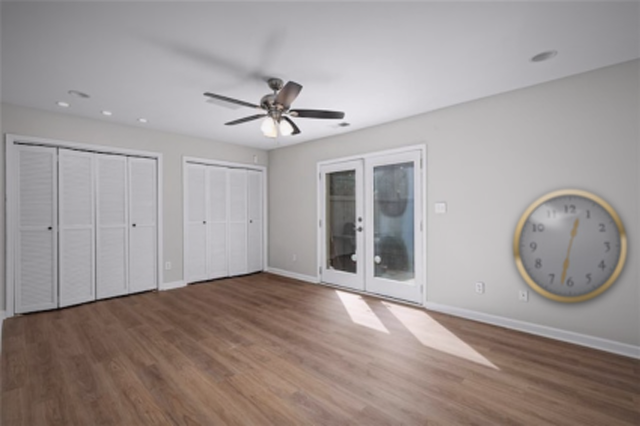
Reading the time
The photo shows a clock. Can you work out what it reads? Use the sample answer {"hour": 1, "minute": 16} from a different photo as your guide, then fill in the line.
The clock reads {"hour": 12, "minute": 32}
